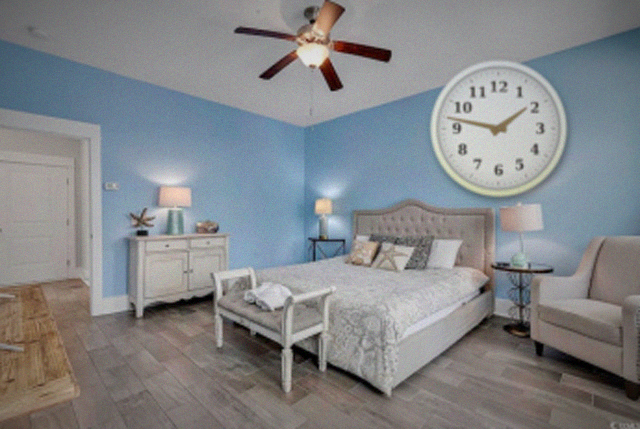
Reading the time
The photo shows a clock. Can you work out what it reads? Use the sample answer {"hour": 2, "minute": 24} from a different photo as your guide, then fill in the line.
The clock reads {"hour": 1, "minute": 47}
